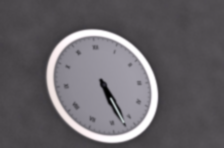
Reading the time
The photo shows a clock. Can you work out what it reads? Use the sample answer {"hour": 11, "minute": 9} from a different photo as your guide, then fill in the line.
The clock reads {"hour": 5, "minute": 27}
